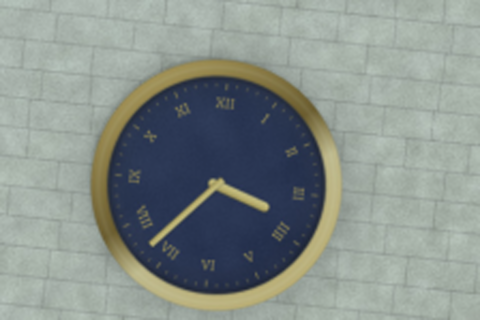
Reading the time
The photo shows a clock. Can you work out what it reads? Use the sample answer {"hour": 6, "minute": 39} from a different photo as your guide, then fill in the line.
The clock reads {"hour": 3, "minute": 37}
